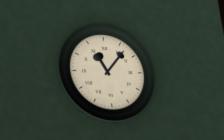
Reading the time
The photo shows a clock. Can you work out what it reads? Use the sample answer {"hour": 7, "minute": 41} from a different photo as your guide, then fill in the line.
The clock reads {"hour": 11, "minute": 7}
